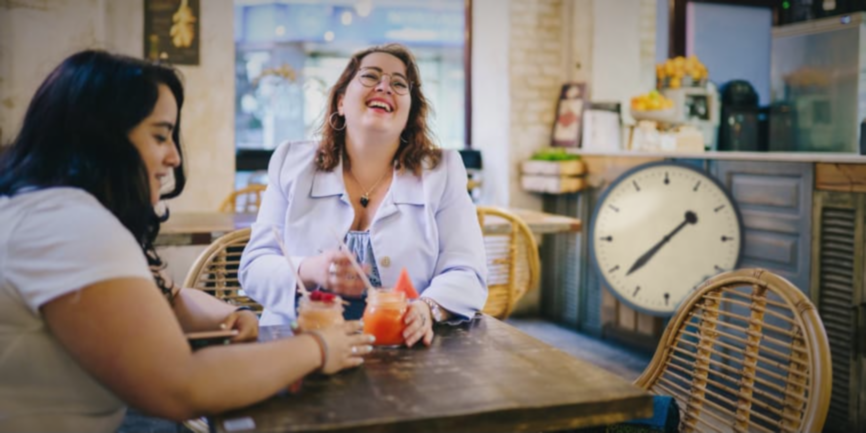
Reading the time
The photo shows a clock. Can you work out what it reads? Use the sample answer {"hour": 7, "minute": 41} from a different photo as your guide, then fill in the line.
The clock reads {"hour": 1, "minute": 38}
